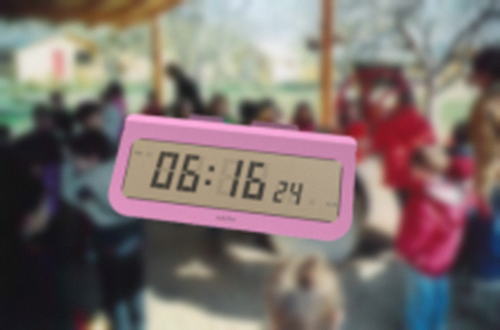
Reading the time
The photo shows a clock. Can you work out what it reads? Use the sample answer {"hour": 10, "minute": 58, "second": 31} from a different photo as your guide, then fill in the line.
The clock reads {"hour": 6, "minute": 16, "second": 24}
